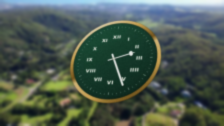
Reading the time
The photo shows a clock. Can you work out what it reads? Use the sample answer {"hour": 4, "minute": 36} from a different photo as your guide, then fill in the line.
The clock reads {"hour": 2, "minute": 26}
